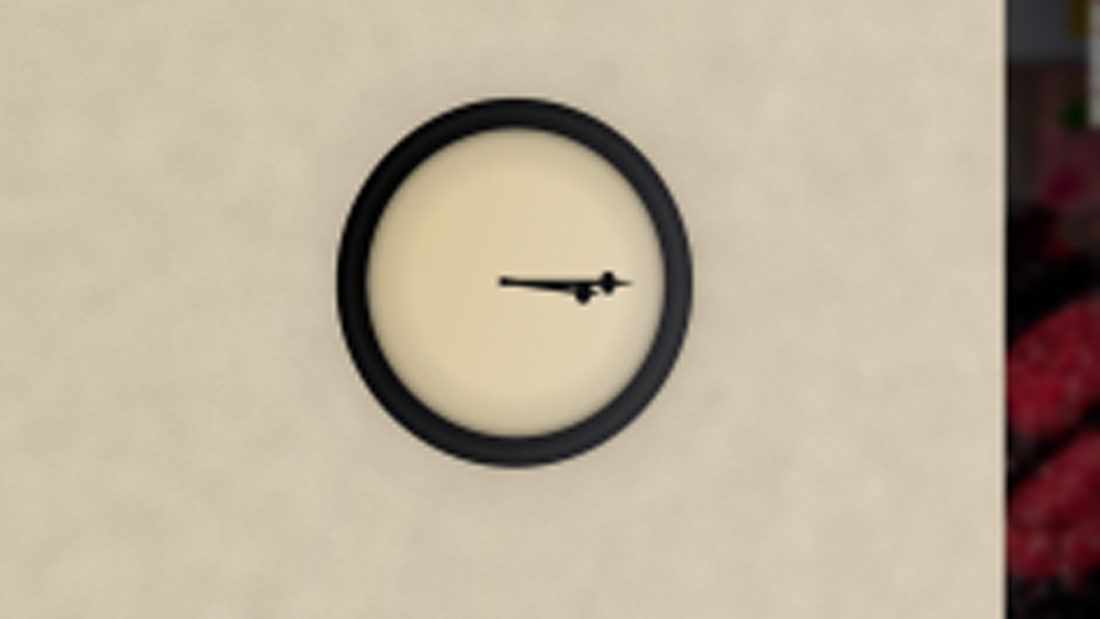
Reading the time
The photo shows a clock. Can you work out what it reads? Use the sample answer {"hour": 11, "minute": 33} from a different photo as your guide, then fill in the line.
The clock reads {"hour": 3, "minute": 15}
